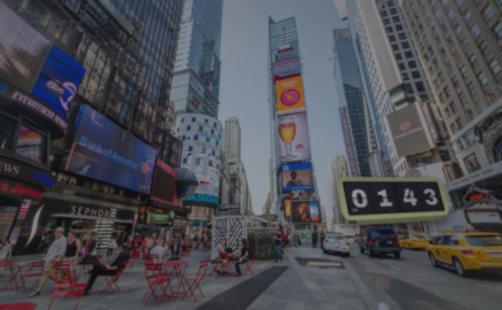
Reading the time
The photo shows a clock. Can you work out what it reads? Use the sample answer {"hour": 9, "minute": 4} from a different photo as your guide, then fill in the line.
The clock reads {"hour": 1, "minute": 43}
